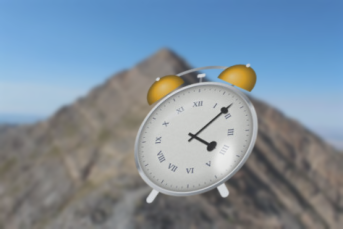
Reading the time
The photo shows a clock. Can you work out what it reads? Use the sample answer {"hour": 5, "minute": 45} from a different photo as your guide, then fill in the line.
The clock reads {"hour": 4, "minute": 8}
